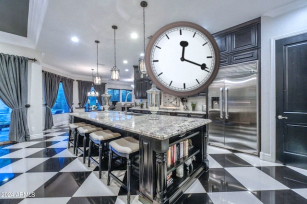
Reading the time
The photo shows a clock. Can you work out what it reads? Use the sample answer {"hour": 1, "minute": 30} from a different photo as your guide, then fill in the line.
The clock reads {"hour": 12, "minute": 19}
